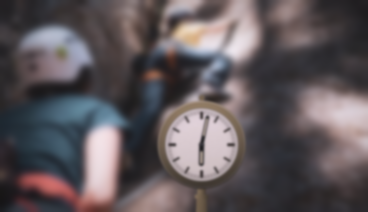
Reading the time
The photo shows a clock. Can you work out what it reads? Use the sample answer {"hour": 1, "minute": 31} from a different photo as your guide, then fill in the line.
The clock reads {"hour": 6, "minute": 2}
